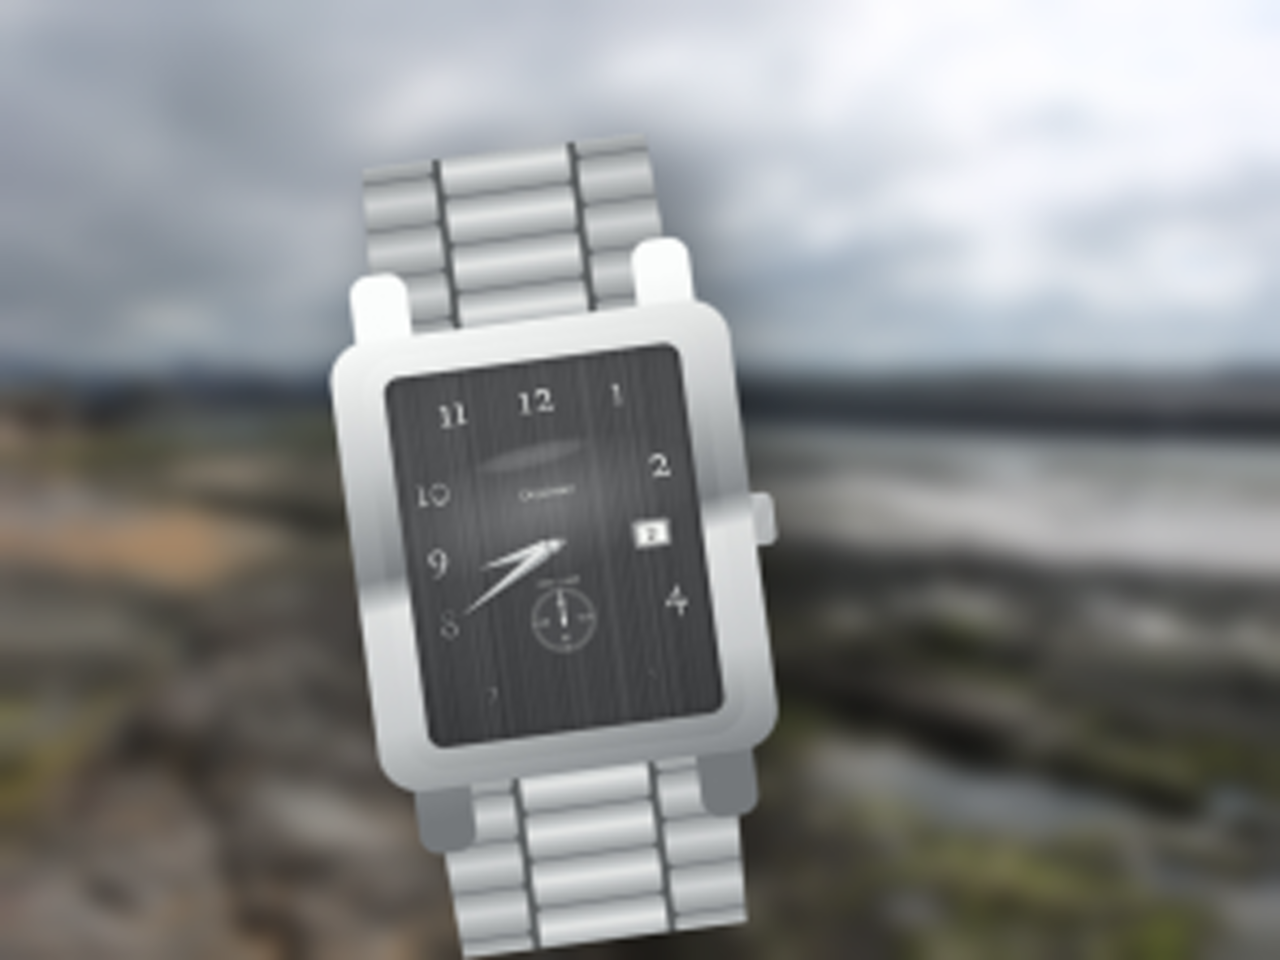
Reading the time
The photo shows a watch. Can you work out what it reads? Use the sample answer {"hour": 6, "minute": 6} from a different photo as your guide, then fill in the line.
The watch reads {"hour": 8, "minute": 40}
